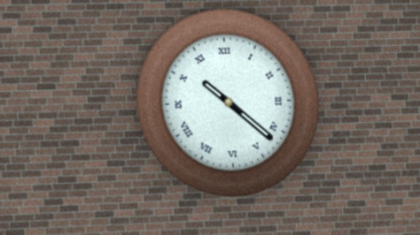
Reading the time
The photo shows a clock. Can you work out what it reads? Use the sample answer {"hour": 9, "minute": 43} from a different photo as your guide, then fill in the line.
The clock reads {"hour": 10, "minute": 22}
